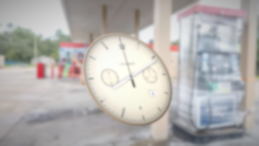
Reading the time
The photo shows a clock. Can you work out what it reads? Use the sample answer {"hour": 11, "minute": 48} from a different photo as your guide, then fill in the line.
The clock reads {"hour": 8, "minute": 11}
